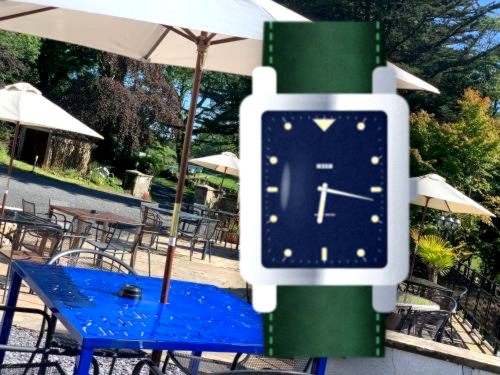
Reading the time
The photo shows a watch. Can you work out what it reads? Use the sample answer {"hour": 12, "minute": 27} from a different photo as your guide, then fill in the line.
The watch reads {"hour": 6, "minute": 17}
